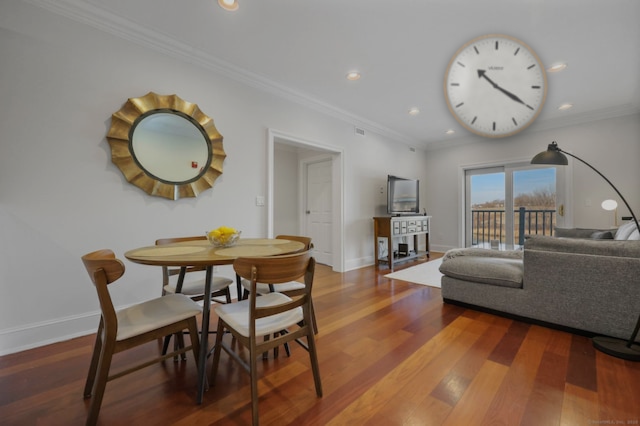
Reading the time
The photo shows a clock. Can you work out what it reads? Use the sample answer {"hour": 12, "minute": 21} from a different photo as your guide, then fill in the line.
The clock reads {"hour": 10, "minute": 20}
